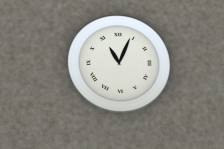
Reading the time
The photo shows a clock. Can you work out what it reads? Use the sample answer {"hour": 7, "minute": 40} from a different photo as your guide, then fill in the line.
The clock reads {"hour": 11, "minute": 4}
